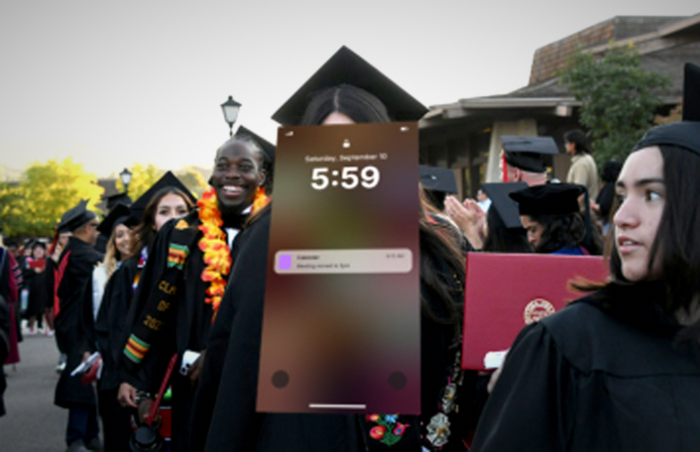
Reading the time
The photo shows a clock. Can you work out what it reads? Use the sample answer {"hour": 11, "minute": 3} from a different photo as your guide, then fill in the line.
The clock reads {"hour": 5, "minute": 59}
